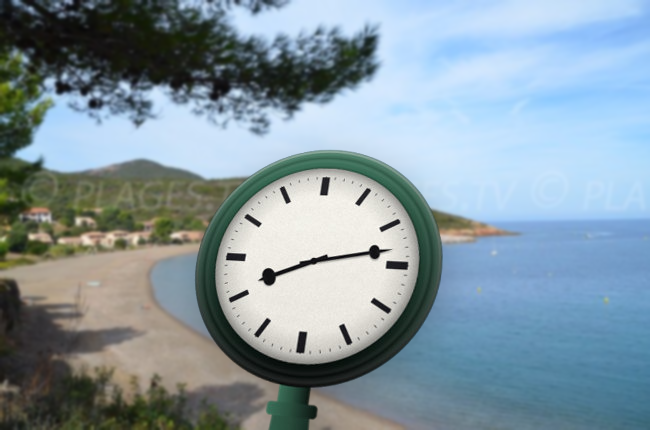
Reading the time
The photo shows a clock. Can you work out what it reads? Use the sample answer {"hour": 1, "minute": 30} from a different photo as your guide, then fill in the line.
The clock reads {"hour": 8, "minute": 13}
